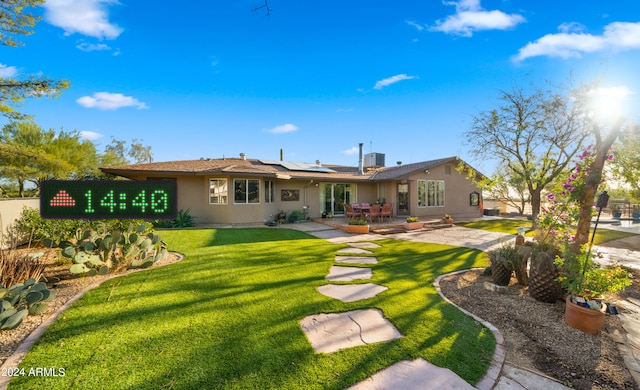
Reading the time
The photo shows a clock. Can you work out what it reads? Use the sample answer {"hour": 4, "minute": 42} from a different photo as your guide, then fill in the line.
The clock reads {"hour": 14, "minute": 40}
